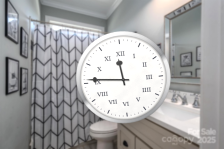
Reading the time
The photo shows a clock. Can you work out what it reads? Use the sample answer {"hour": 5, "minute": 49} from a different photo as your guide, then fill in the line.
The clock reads {"hour": 11, "minute": 46}
